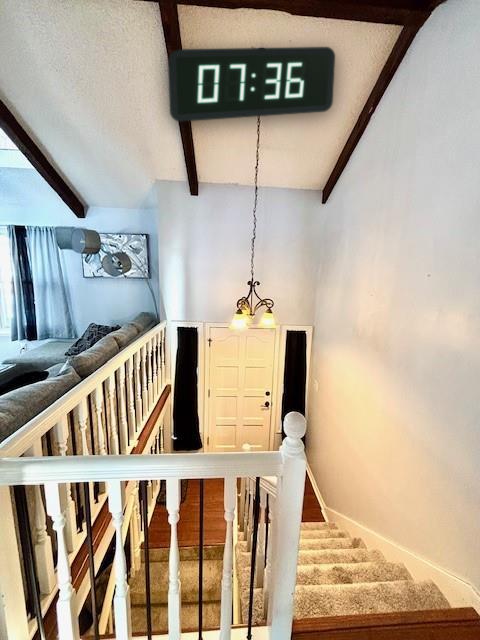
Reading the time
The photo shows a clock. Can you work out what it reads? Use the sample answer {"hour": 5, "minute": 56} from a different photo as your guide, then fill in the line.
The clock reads {"hour": 7, "minute": 36}
